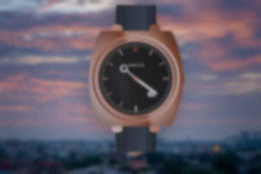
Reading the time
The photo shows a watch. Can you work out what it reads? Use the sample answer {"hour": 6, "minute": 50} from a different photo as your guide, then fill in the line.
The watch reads {"hour": 10, "minute": 21}
